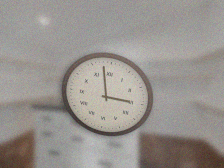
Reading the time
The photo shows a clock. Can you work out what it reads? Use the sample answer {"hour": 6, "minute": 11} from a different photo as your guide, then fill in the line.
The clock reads {"hour": 2, "minute": 58}
